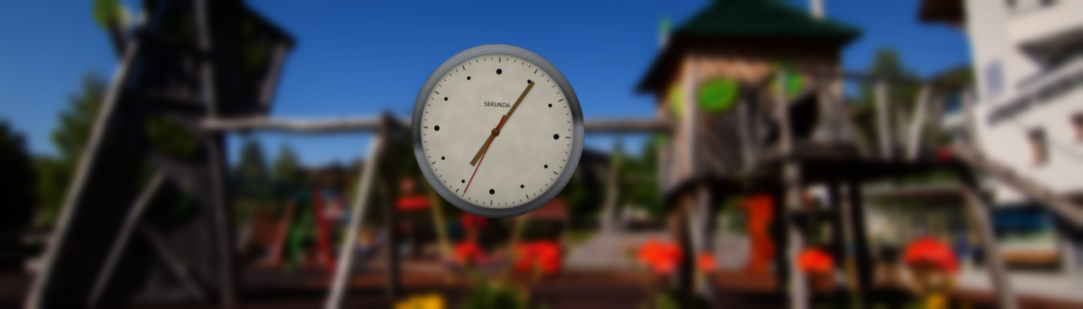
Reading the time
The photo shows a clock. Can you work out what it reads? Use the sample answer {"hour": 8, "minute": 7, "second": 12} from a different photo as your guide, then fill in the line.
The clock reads {"hour": 7, "minute": 5, "second": 34}
